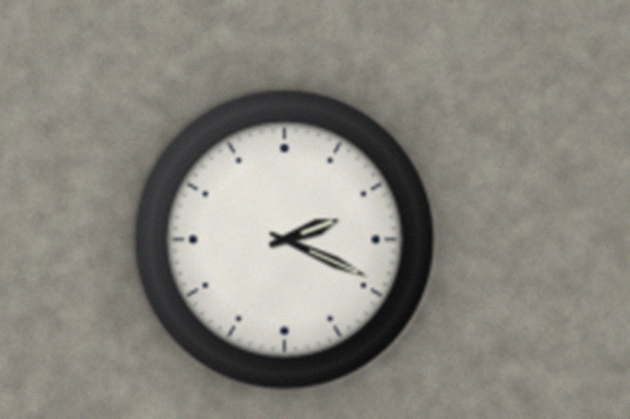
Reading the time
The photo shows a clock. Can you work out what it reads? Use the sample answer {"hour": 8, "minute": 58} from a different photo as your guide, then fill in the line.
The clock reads {"hour": 2, "minute": 19}
